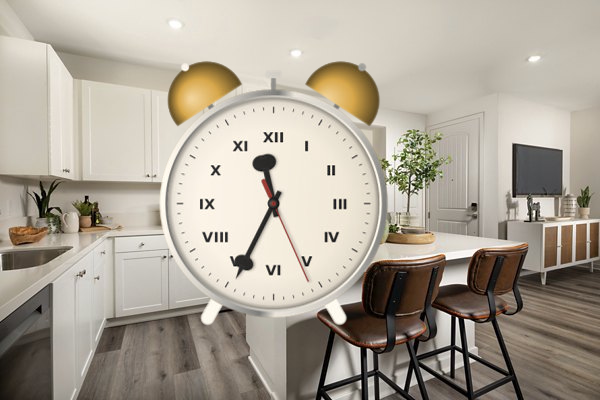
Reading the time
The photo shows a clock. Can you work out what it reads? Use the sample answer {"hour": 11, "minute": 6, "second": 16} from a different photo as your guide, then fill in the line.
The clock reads {"hour": 11, "minute": 34, "second": 26}
